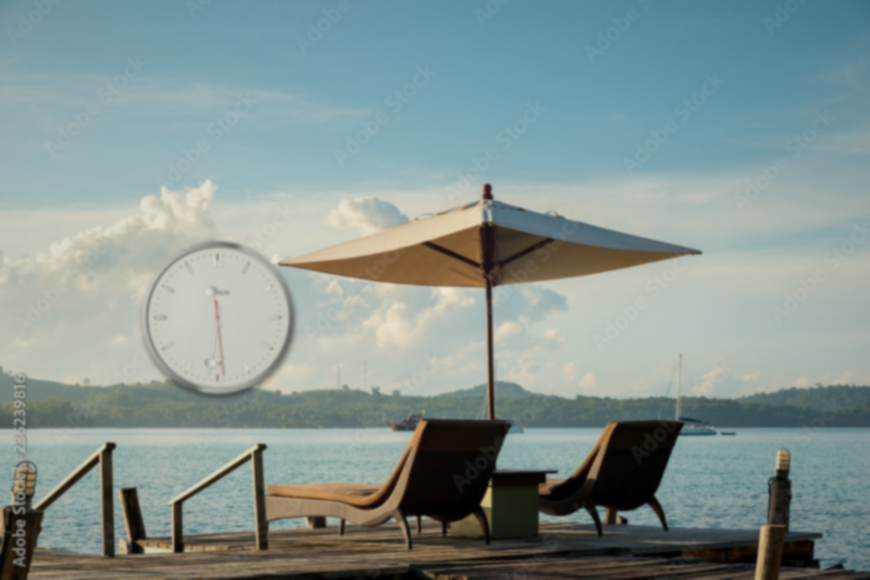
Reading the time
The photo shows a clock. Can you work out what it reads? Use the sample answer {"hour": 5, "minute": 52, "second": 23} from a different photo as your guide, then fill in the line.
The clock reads {"hour": 11, "minute": 31, "second": 29}
